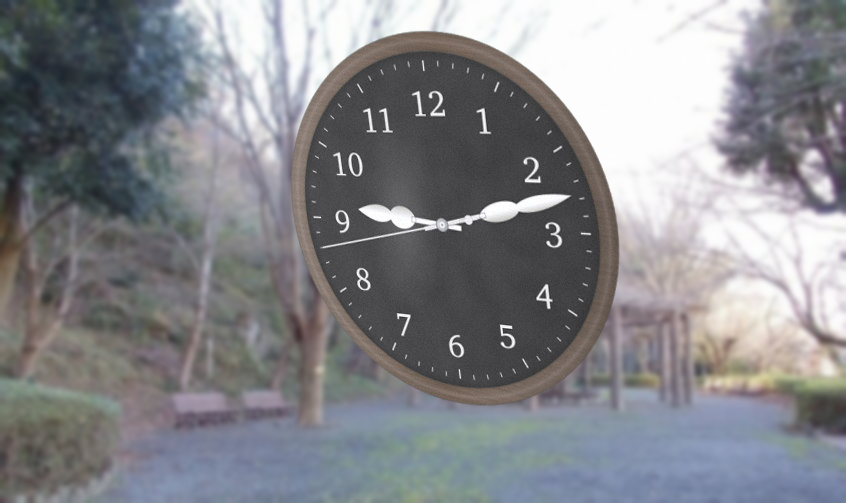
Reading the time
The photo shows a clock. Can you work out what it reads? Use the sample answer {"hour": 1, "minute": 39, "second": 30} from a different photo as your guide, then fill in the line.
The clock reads {"hour": 9, "minute": 12, "second": 43}
